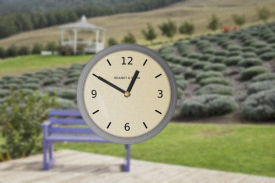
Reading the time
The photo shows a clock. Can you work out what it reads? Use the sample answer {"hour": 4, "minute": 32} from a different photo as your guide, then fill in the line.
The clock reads {"hour": 12, "minute": 50}
